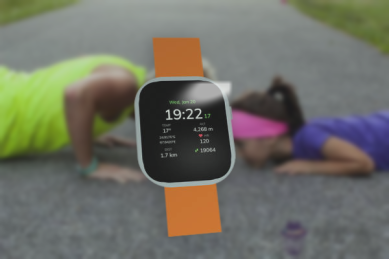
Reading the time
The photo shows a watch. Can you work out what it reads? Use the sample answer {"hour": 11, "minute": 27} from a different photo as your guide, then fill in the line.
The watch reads {"hour": 19, "minute": 22}
